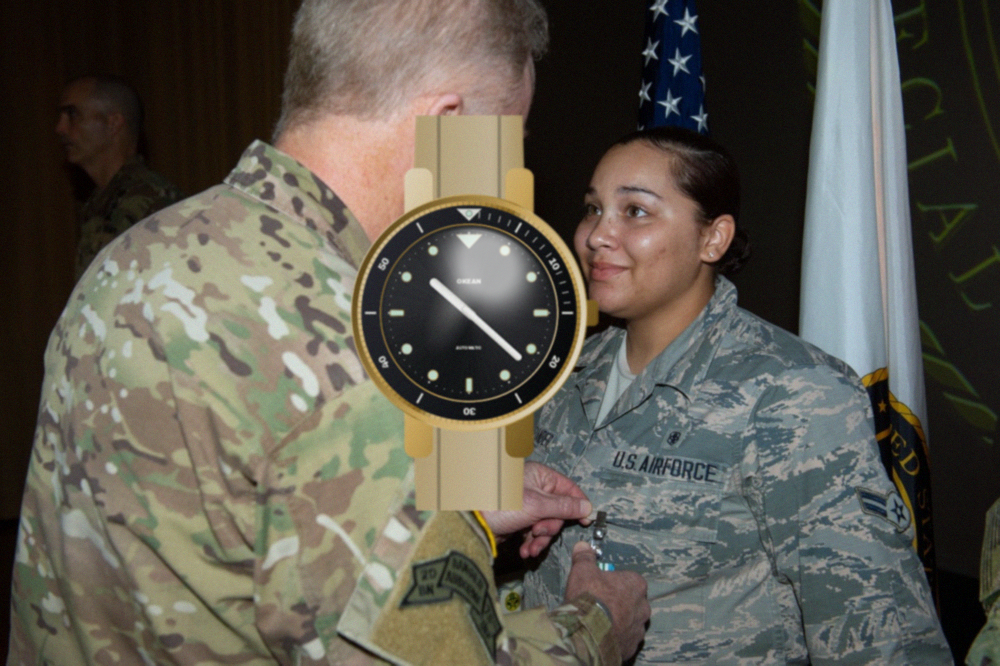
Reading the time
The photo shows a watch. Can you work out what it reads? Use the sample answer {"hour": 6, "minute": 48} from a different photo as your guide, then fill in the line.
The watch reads {"hour": 10, "minute": 22}
